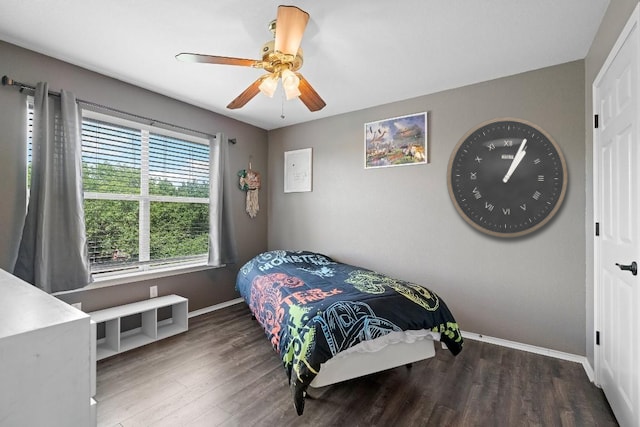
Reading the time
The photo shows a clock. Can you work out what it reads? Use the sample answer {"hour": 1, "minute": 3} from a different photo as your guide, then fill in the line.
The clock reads {"hour": 1, "minute": 4}
